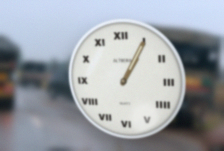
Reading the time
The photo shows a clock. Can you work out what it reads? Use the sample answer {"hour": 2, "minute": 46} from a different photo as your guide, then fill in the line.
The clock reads {"hour": 1, "minute": 5}
